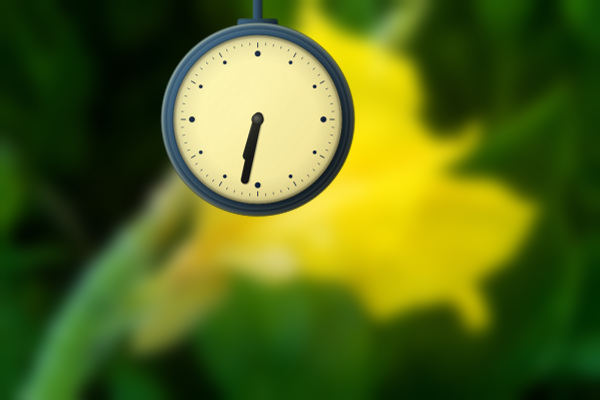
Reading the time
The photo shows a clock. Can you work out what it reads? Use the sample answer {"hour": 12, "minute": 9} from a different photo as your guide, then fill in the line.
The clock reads {"hour": 6, "minute": 32}
